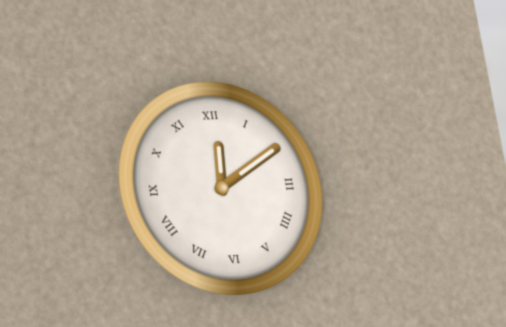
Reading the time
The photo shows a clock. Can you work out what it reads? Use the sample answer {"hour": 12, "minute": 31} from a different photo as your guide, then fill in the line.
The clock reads {"hour": 12, "minute": 10}
